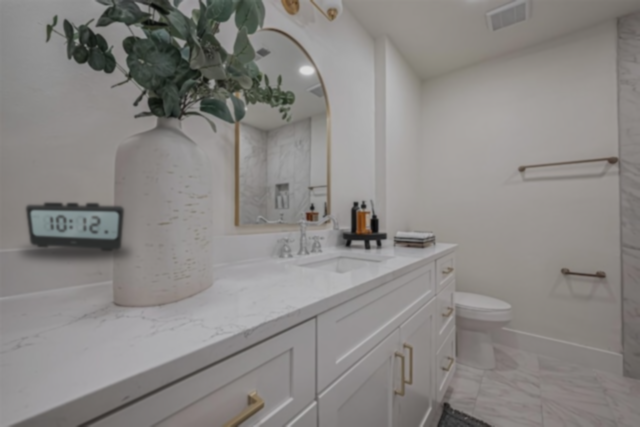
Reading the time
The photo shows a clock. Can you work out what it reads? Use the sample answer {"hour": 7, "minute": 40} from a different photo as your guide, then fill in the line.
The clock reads {"hour": 10, "minute": 12}
